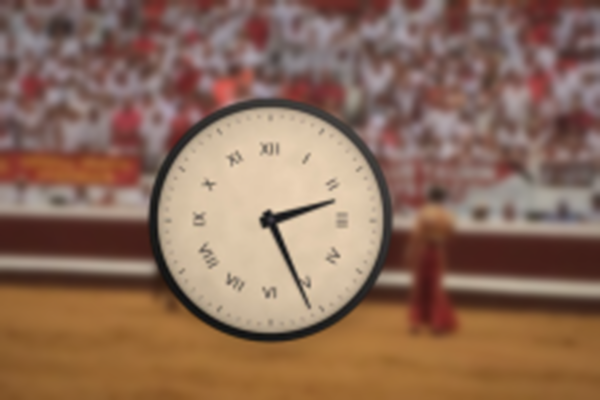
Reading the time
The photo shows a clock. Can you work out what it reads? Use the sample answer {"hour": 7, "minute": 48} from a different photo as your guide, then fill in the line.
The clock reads {"hour": 2, "minute": 26}
